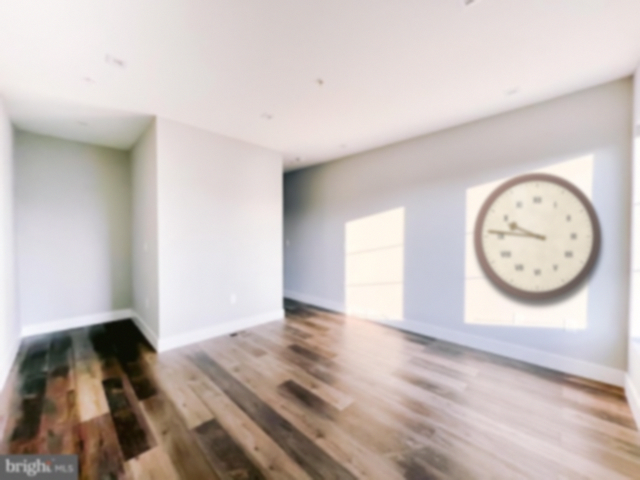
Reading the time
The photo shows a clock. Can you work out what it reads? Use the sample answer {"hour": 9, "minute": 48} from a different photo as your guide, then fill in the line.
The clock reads {"hour": 9, "minute": 46}
